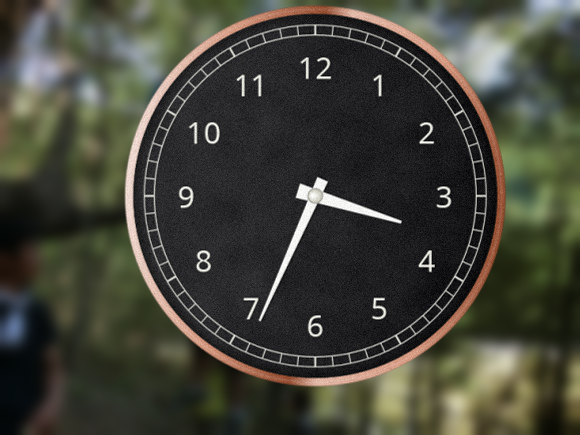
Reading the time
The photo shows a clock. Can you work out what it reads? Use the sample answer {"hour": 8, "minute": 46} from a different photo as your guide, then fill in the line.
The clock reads {"hour": 3, "minute": 34}
